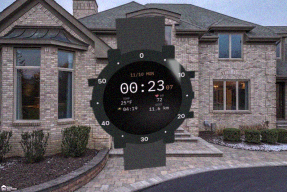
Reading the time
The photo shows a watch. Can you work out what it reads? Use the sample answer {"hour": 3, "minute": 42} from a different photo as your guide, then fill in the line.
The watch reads {"hour": 0, "minute": 23}
